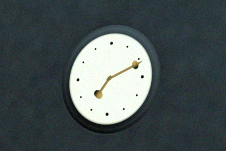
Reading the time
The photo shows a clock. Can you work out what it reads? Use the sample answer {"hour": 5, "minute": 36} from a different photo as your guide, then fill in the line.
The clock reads {"hour": 7, "minute": 11}
